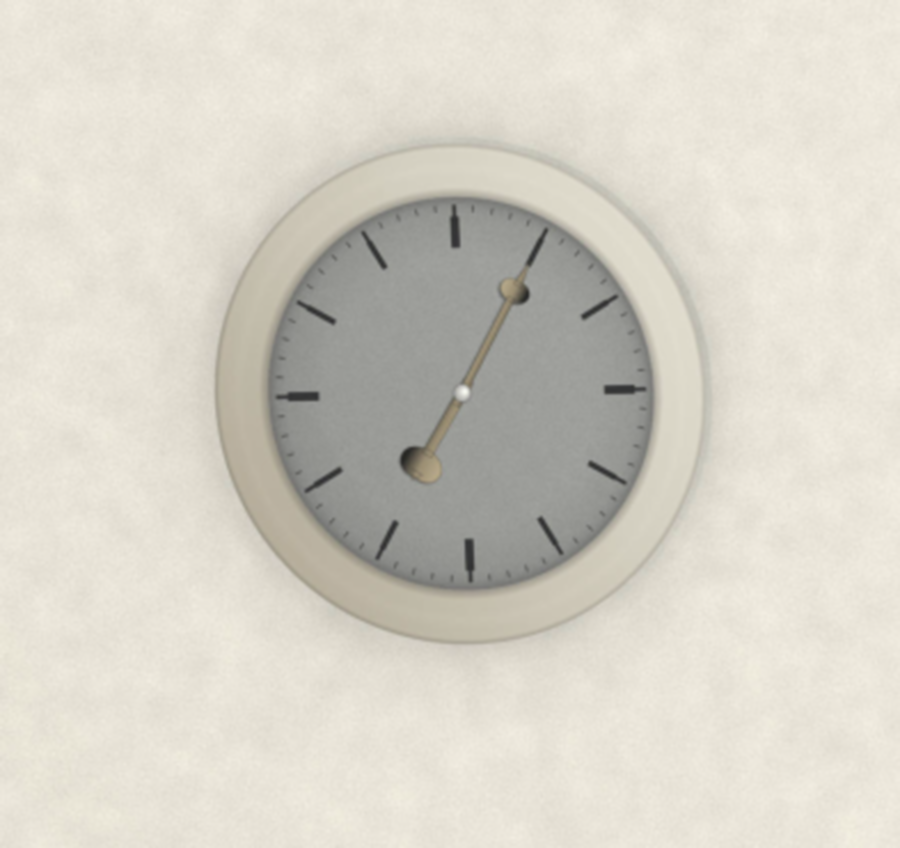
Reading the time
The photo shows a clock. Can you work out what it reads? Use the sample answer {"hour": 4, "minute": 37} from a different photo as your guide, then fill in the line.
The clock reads {"hour": 7, "minute": 5}
